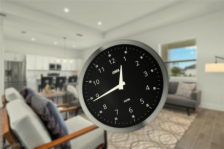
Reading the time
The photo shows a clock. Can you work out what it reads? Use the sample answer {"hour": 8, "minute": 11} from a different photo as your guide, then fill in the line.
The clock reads {"hour": 12, "minute": 44}
